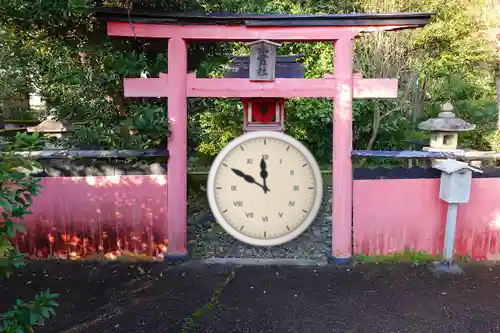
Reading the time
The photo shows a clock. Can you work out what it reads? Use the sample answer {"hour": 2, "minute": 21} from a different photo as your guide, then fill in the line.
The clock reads {"hour": 11, "minute": 50}
